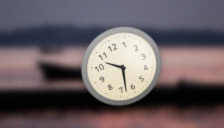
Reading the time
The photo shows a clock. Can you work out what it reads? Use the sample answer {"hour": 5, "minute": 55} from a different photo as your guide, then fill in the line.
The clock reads {"hour": 10, "minute": 33}
